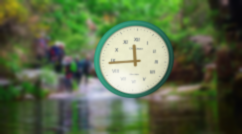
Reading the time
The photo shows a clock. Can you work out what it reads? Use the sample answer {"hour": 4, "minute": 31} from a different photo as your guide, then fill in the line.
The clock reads {"hour": 11, "minute": 44}
